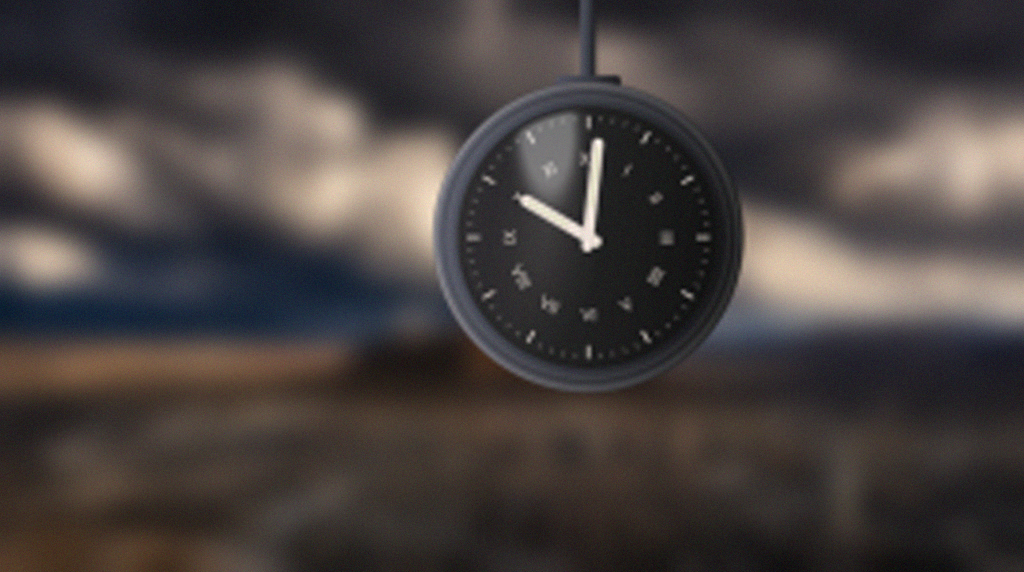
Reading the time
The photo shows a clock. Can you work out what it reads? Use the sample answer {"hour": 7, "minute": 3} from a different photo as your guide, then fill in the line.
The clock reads {"hour": 10, "minute": 1}
